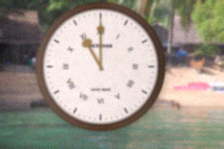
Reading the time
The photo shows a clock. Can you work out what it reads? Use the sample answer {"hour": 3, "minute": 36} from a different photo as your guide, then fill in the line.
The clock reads {"hour": 11, "minute": 0}
